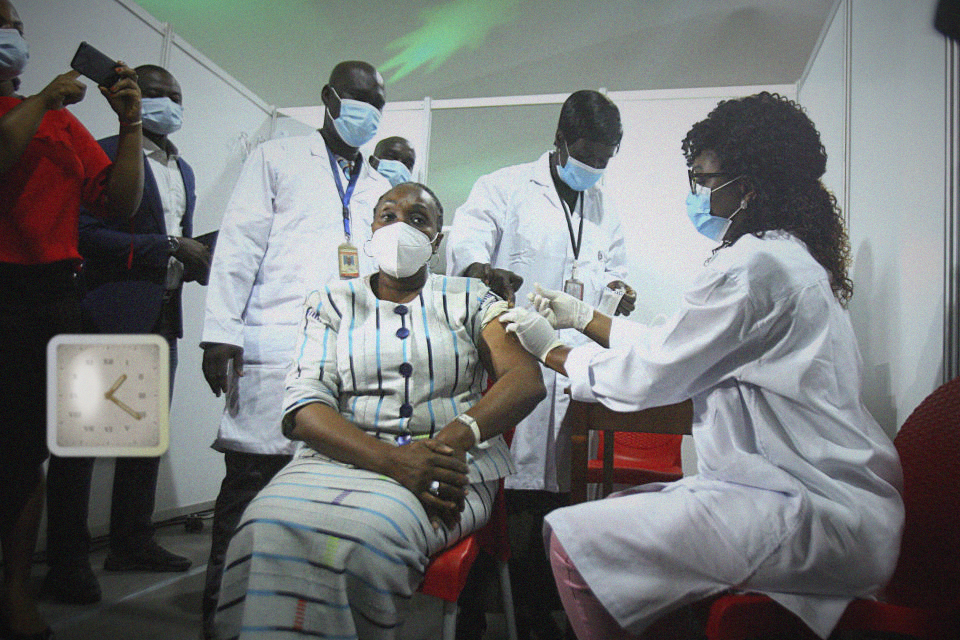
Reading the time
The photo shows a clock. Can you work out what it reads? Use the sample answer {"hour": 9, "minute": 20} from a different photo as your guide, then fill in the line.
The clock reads {"hour": 1, "minute": 21}
